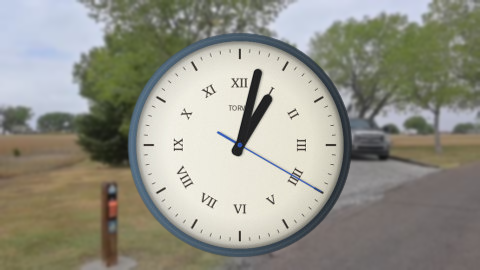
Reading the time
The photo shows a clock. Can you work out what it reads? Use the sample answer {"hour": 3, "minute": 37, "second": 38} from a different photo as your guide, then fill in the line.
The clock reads {"hour": 1, "minute": 2, "second": 20}
